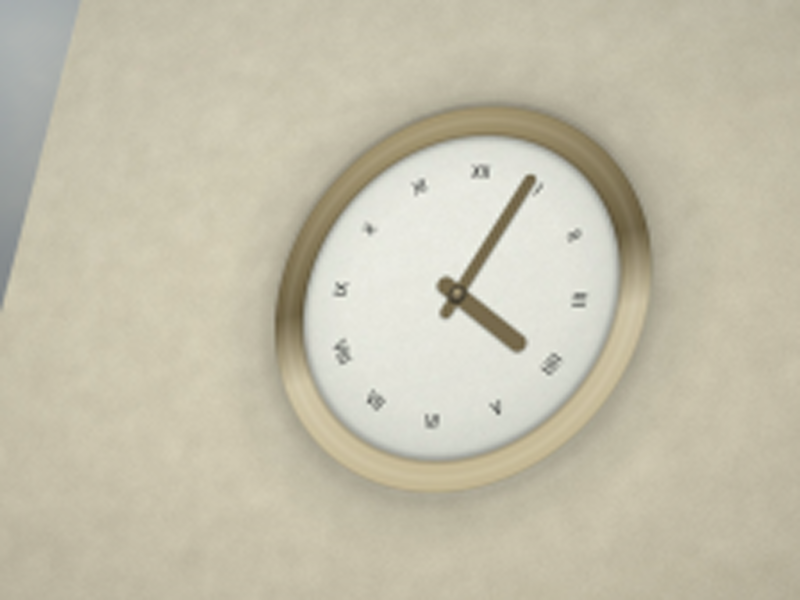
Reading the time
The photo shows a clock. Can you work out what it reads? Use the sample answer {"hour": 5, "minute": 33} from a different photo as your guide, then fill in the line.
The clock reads {"hour": 4, "minute": 4}
